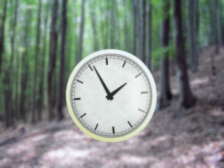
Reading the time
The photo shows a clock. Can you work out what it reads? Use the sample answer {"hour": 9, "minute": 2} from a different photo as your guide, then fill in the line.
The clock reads {"hour": 1, "minute": 56}
